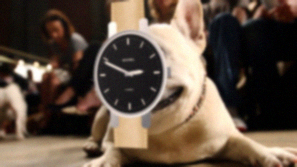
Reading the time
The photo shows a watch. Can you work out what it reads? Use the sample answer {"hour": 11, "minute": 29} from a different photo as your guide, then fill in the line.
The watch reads {"hour": 2, "minute": 49}
